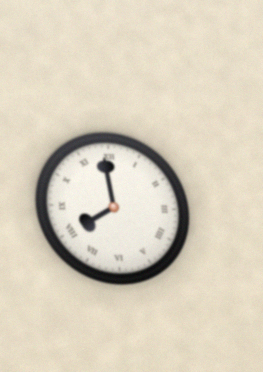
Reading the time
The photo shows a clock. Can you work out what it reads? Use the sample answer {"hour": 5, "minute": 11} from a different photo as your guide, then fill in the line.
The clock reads {"hour": 7, "minute": 59}
